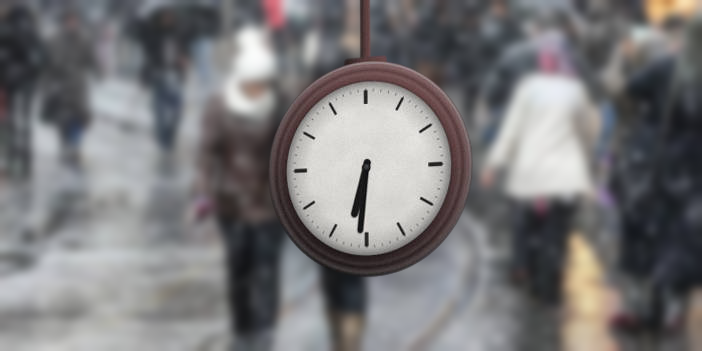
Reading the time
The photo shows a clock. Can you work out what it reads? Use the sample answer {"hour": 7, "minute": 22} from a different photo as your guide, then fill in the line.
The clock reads {"hour": 6, "minute": 31}
